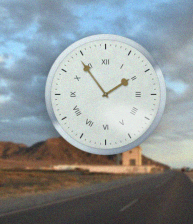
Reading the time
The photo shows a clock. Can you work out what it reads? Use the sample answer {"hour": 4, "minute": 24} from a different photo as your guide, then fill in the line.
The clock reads {"hour": 1, "minute": 54}
